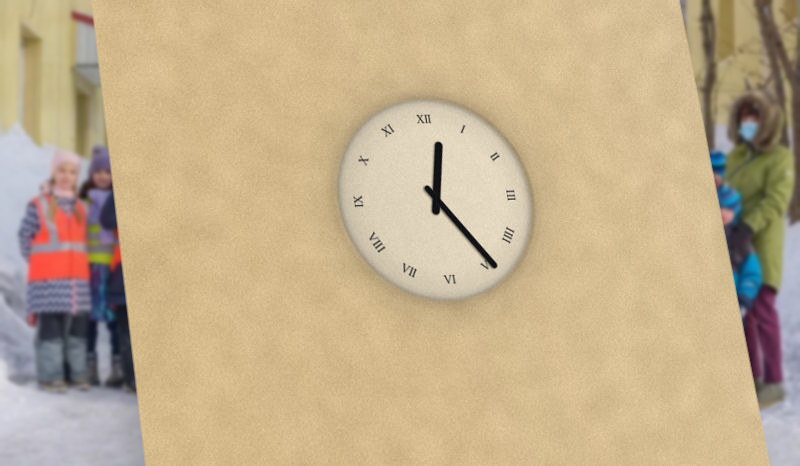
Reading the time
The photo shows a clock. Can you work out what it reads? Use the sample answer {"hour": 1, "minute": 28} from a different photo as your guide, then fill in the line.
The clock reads {"hour": 12, "minute": 24}
